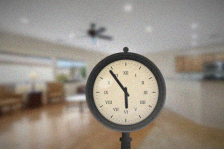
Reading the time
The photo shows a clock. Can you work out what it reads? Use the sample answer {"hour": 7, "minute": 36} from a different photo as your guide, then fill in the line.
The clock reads {"hour": 5, "minute": 54}
